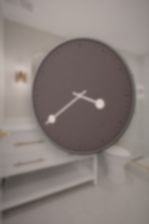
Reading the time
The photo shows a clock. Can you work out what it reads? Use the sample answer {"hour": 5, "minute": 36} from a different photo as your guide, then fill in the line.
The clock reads {"hour": 3, "minute": 39}
